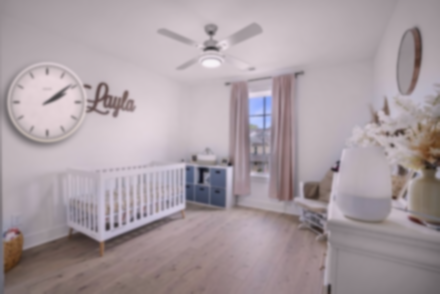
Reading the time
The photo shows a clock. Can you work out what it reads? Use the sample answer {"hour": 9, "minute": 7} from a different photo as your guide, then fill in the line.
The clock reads {"hour": 2, "minute": 9}
